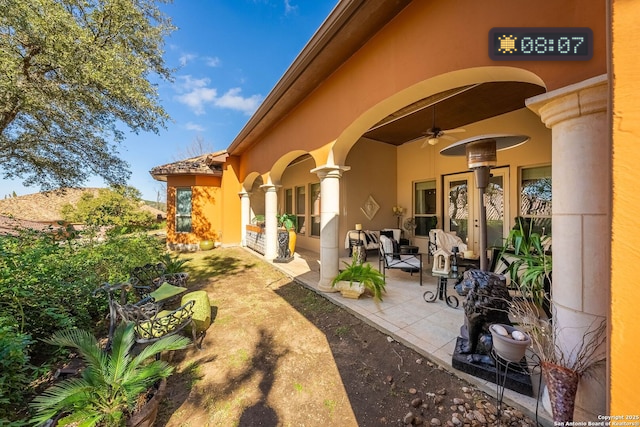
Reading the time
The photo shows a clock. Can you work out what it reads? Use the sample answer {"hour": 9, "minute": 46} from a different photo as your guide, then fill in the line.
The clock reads {"hour": 8, "minute": 7}
